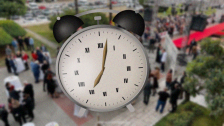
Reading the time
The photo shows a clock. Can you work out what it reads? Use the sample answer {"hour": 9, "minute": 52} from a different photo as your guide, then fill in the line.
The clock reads {"hour": 7, "minute": 2}
